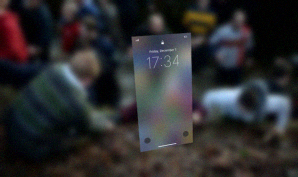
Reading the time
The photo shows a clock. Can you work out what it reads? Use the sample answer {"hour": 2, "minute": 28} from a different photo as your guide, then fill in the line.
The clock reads {"hour": 17, "minute": 34}
